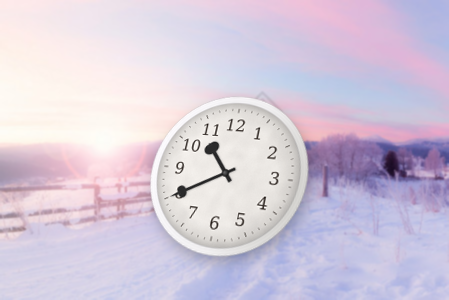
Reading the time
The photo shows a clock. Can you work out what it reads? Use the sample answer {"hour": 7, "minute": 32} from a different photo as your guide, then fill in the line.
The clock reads {"hour": 10, "minute": 40}
